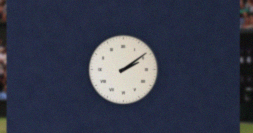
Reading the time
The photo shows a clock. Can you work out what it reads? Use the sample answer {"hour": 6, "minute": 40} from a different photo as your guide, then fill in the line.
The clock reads {"hour": 2, "minute": 9}
